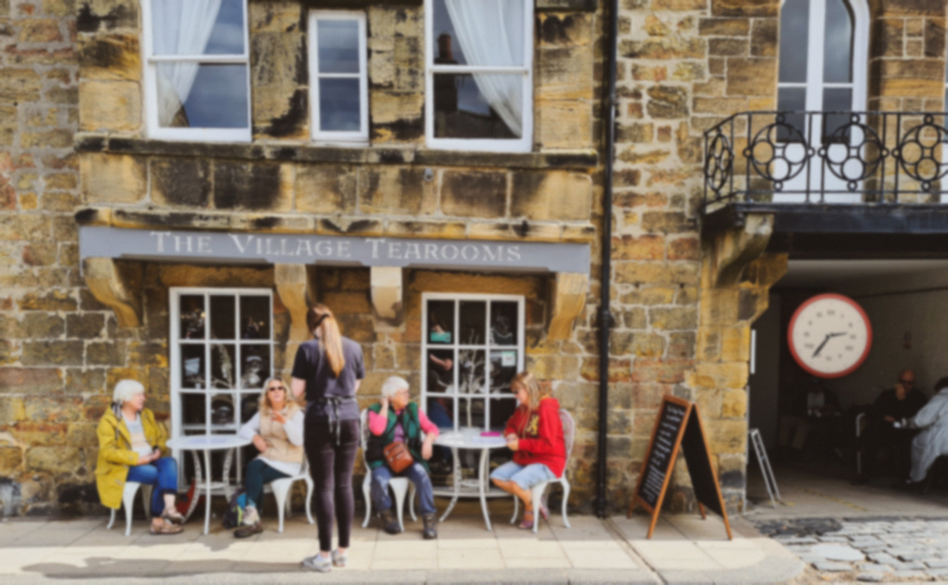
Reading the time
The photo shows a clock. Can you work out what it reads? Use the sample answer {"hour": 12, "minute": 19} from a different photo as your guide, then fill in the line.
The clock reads {"hour": 2, "minute": 36}
